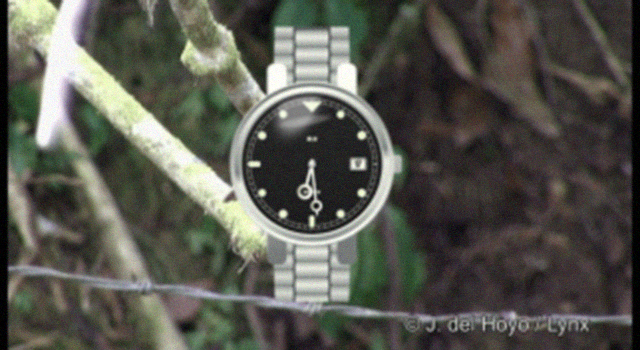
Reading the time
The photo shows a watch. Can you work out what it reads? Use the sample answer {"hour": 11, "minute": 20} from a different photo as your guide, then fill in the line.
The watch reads {"hour": 6, "minute": 29}
